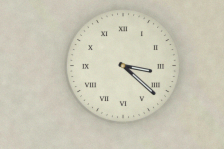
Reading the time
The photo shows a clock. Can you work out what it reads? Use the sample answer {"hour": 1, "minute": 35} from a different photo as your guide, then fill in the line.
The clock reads {"hour": 3, "minute": 22}
